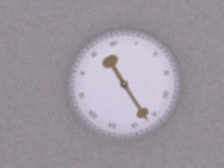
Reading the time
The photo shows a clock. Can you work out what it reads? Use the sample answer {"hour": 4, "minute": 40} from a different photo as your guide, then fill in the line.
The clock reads {"hour": 11, "minute": 27}
